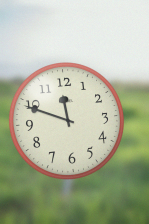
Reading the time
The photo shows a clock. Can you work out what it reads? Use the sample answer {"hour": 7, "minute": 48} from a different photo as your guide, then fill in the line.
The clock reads {"hour": 11, "minute": 49}
